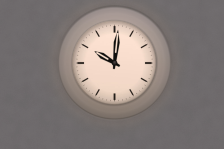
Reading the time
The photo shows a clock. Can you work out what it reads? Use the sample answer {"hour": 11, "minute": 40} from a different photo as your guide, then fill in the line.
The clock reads {"hour": 10, "minute": 1}
